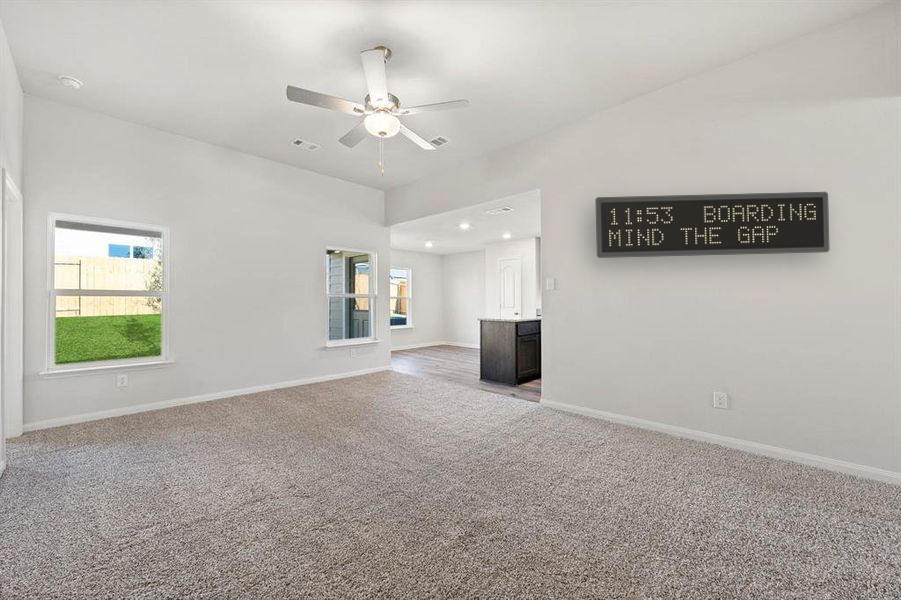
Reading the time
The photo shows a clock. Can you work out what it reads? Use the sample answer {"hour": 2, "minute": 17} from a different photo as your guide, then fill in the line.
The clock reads {"hour": 11, "minute": 53}
